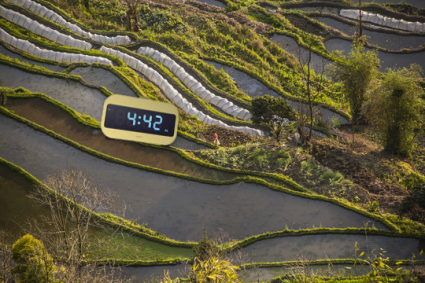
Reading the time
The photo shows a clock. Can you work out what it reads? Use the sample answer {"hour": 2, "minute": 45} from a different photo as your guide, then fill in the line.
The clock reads {"hour": 4, "minute": 42}
